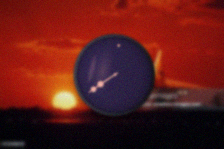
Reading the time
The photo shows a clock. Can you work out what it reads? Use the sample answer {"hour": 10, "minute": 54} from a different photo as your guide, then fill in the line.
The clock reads {"hour": 7, "minute": 38}
